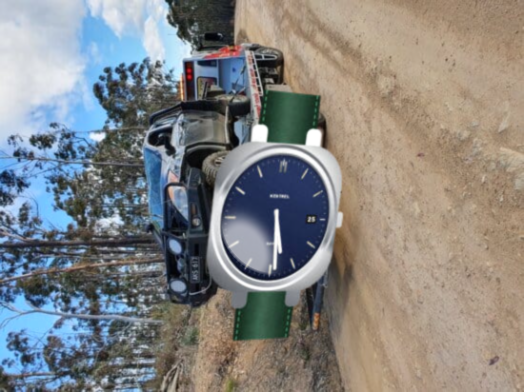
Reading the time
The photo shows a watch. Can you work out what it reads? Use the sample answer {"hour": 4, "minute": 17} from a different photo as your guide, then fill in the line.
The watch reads {"hour": 5, "minute": 29}
